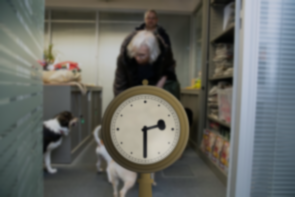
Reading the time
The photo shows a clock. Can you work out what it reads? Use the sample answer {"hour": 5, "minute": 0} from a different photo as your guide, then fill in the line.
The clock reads {"hour": 2, "minute": 30}
